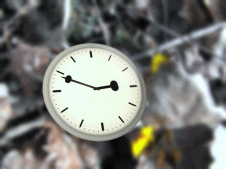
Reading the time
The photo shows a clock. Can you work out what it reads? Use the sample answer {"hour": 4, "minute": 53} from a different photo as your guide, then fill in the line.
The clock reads {"hour": 2, "minute": 49}
